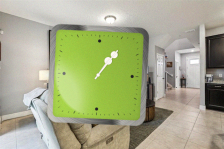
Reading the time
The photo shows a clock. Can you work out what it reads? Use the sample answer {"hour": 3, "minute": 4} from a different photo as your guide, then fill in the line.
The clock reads {"hour": 1, "minute": 6}
